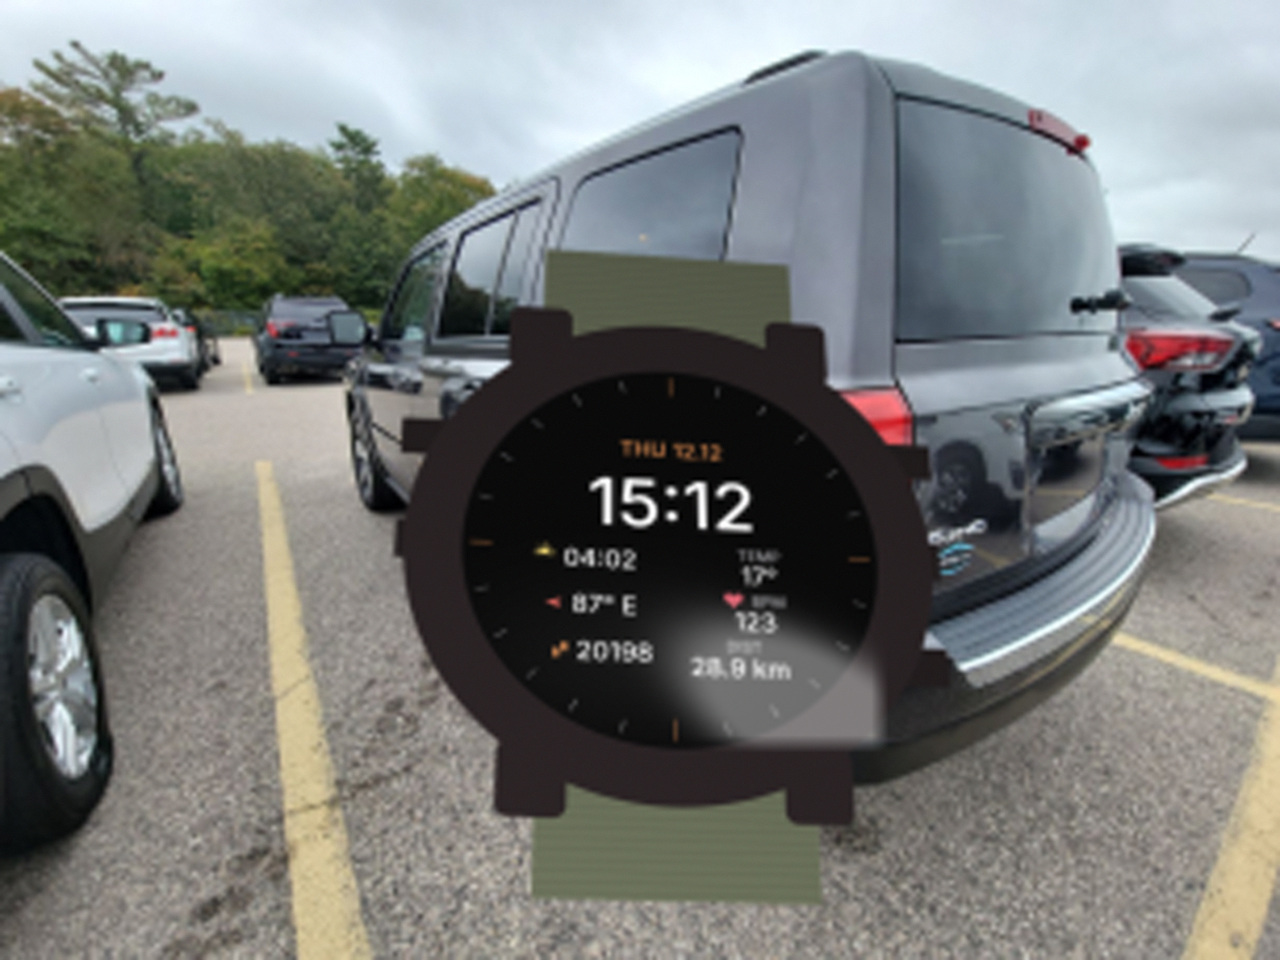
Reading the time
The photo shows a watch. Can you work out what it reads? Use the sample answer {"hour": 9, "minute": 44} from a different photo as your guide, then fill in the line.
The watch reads {"hour": 15, "minute": 12}
